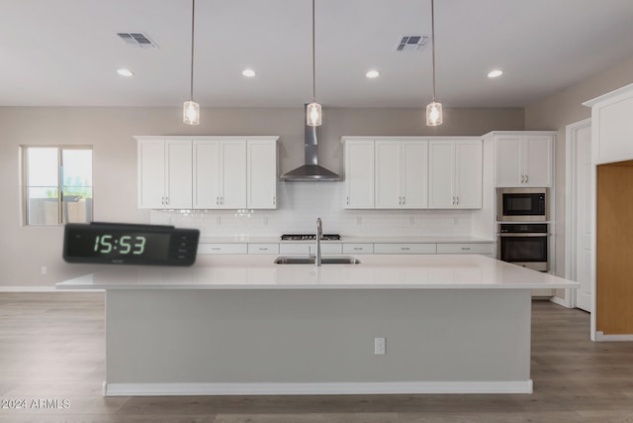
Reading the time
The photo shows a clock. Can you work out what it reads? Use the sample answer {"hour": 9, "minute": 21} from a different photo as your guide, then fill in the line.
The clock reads {"hour": 15, "minute": 53}
